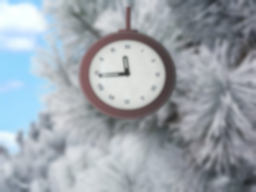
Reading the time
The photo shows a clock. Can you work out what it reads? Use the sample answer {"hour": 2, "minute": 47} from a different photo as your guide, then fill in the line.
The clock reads {"hour": 11, "minute": 44}
